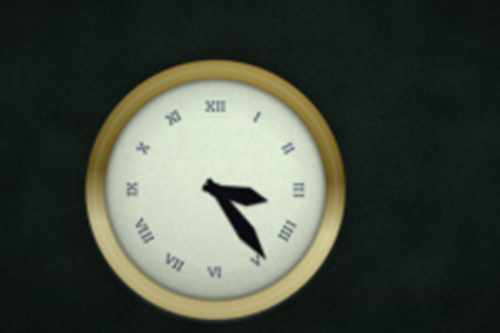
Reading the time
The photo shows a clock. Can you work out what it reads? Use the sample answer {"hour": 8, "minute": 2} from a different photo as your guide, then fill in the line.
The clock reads {"hour": 3, "minute": 24}
